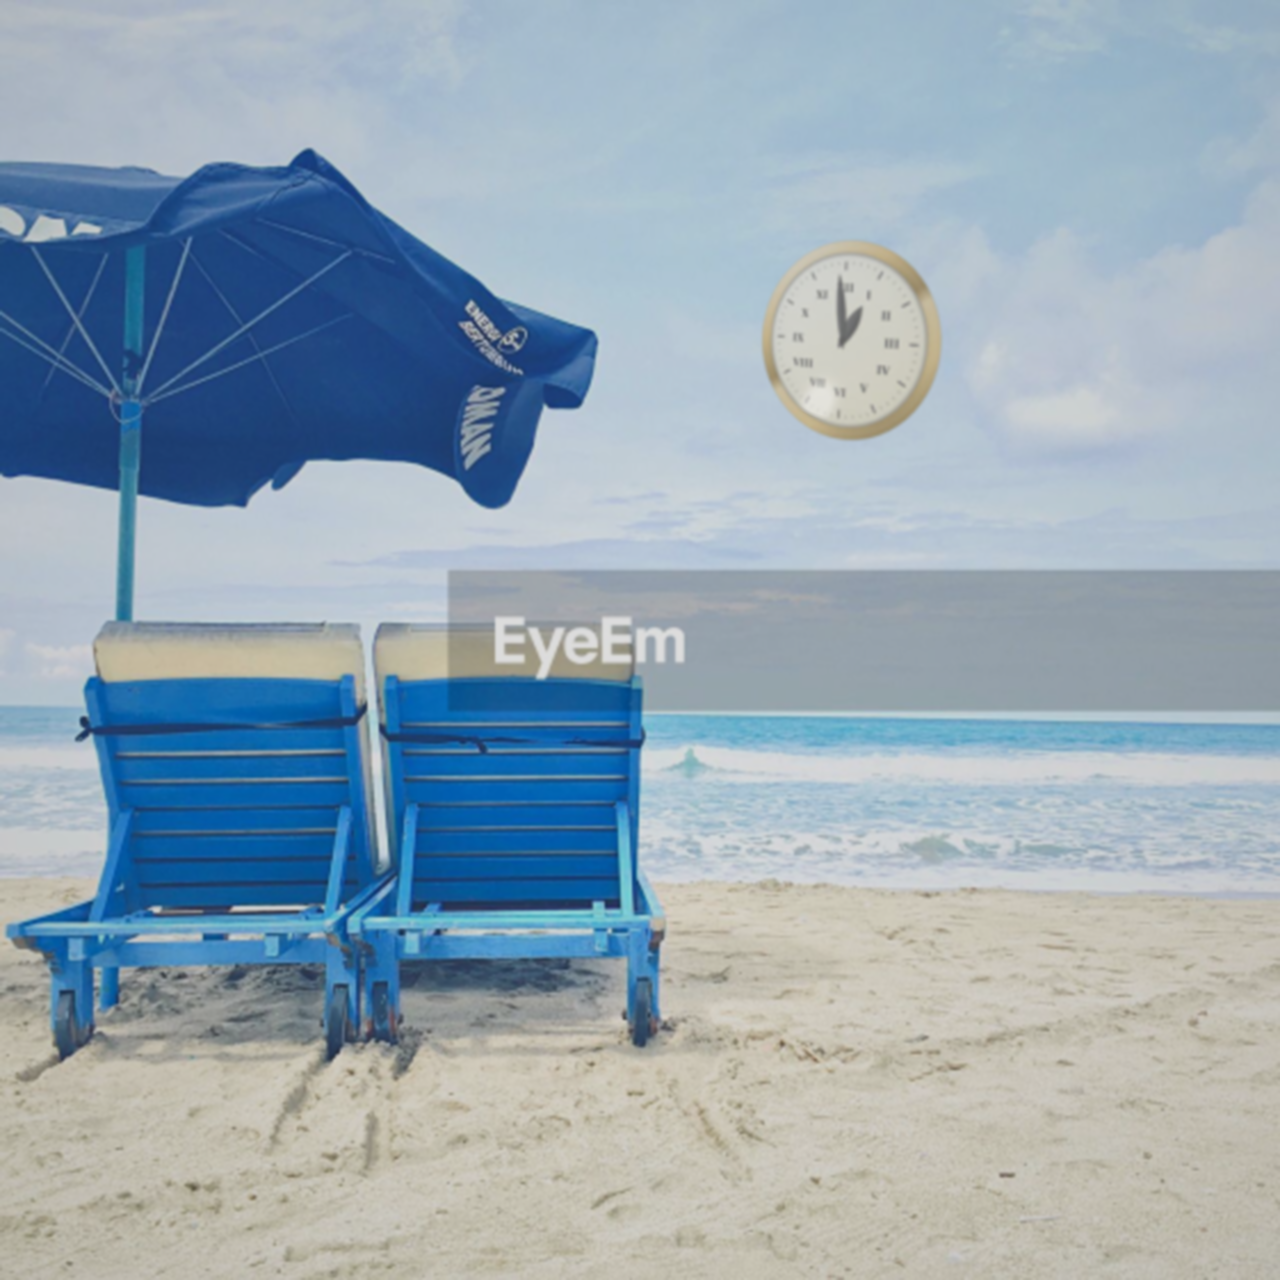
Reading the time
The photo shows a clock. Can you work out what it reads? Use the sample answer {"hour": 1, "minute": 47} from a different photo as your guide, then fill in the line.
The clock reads {"hour": 12, "minute": 59}
